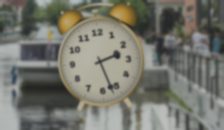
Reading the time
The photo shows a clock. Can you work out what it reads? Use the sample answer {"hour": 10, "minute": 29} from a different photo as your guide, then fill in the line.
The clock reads {"hour": 2, "minute": 27}
